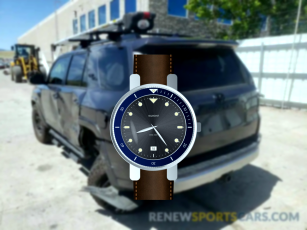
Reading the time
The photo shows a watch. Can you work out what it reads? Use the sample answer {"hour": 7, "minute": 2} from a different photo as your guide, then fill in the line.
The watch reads {"hour": 8, "minute": 24}
